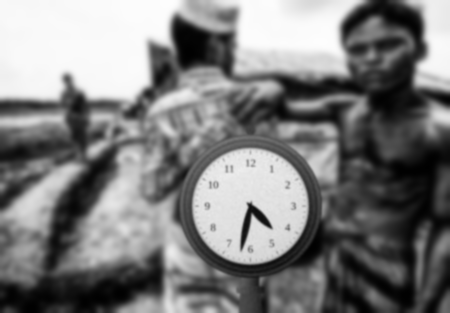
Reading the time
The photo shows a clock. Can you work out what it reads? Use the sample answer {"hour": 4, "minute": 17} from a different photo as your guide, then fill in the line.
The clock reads {"hour": 4, "minute": 32}
